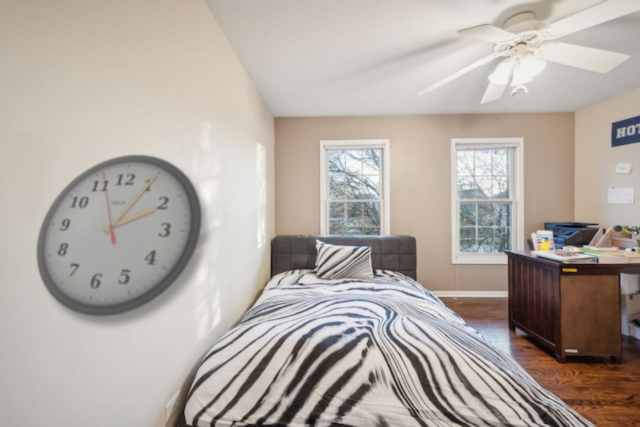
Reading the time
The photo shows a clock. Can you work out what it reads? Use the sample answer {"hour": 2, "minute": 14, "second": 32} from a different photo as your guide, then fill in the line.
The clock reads {"hour": 2, "minute": 4, "second": 56}
